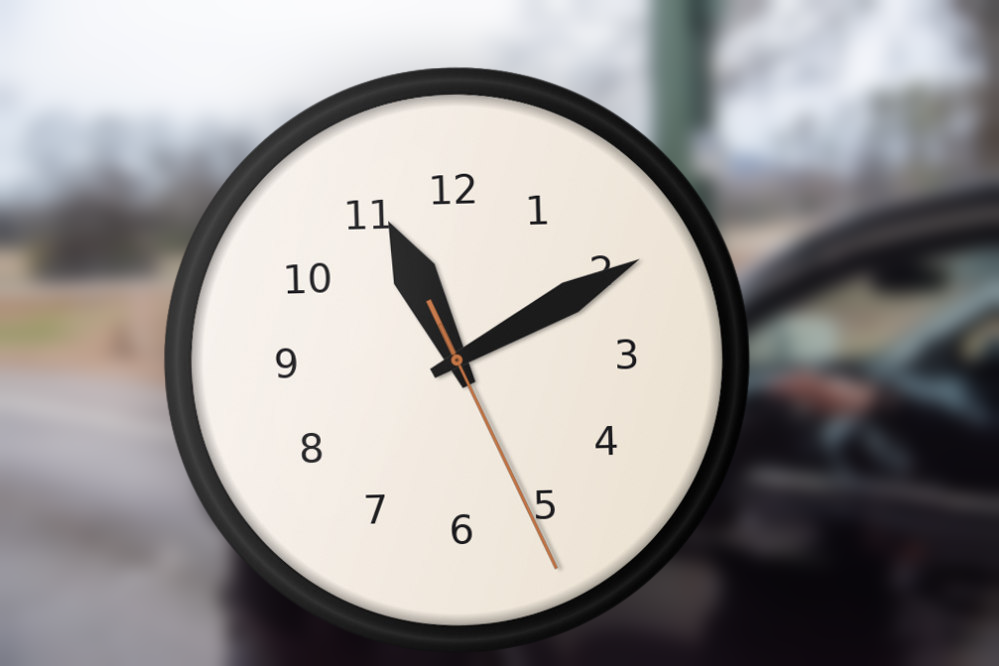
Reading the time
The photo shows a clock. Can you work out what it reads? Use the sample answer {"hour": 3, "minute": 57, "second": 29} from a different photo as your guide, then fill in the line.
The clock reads {"hour": 11, "minute": 10, "second": 26}
